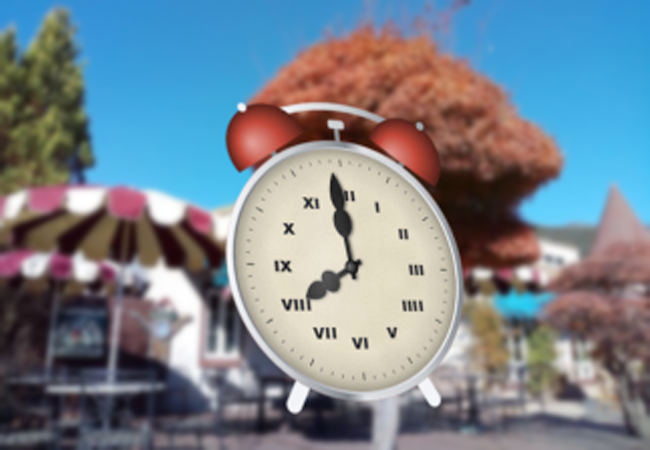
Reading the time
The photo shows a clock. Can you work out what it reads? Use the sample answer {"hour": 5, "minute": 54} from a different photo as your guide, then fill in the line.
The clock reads {"hour": 7, "minute": 59}
